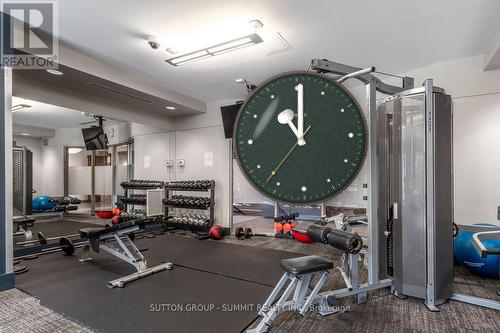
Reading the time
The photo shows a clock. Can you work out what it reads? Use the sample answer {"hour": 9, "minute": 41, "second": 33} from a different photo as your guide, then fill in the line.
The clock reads {"hour": 11, "minute": 0, "second": 37}
